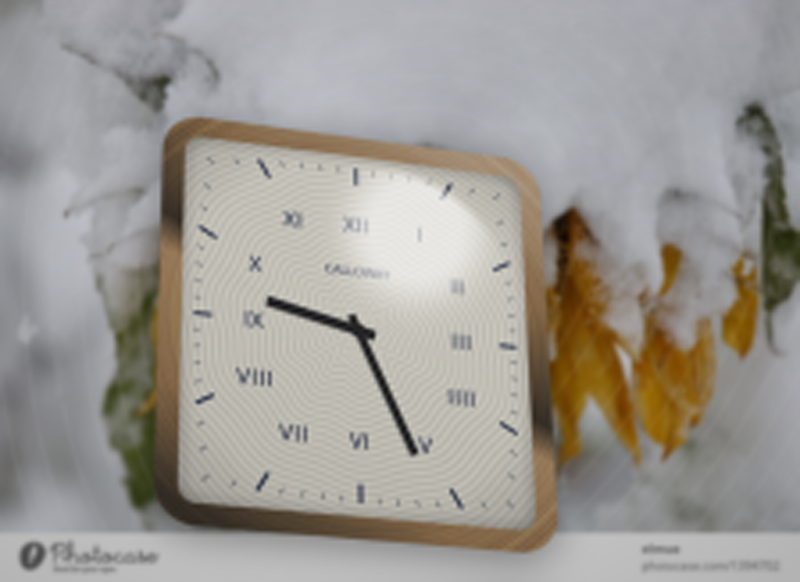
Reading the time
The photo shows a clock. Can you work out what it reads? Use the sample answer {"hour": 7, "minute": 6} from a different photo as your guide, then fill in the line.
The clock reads {"hour": 9, "minute": 26}
